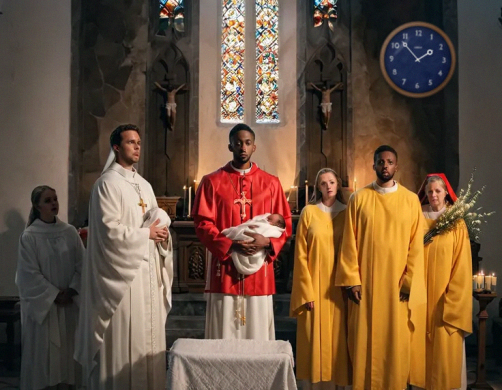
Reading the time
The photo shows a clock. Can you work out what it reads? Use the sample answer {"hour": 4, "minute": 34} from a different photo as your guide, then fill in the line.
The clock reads {"hour": 1, "minute": 53}
